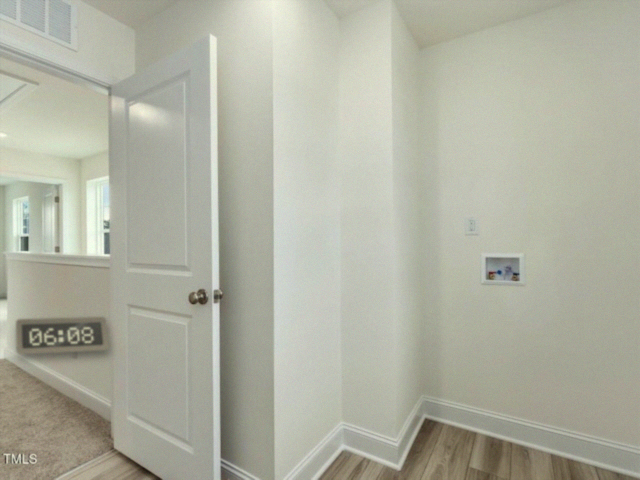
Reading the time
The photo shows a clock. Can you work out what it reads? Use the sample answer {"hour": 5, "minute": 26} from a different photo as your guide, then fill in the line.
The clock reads {"hour": 6, "minute": 8}
